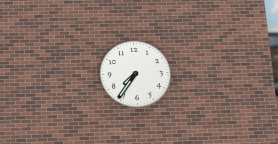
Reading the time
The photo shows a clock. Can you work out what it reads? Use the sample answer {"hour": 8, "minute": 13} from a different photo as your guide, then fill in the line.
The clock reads {"hour": 7, "minute": 36}
